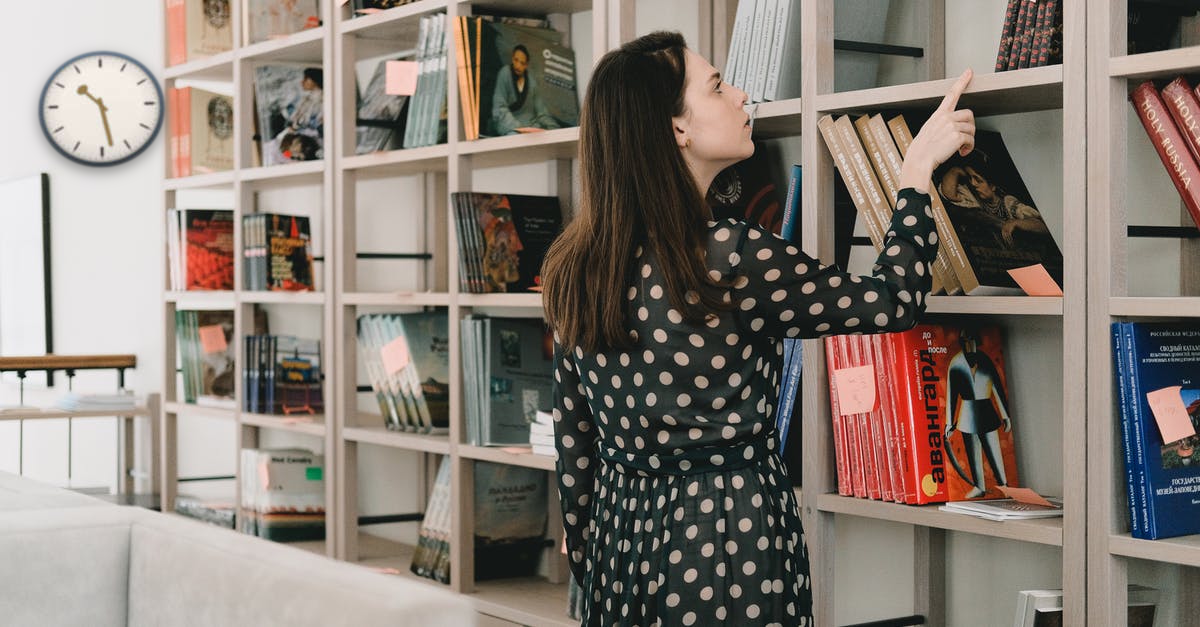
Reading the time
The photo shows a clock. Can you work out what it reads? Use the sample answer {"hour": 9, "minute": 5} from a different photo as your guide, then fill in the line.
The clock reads {"hour": 10, "minute": 28}
